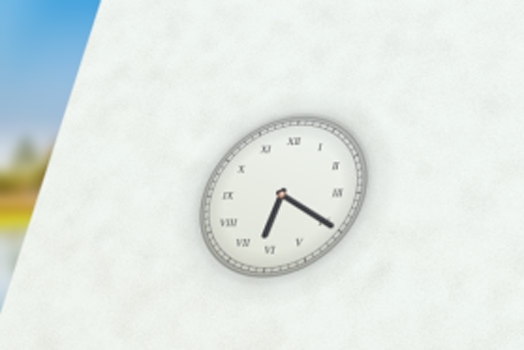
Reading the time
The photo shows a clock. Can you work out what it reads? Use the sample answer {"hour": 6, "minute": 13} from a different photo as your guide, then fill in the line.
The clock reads {"hour": 6, "minute": 20}
